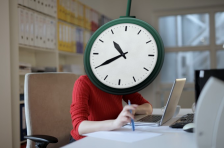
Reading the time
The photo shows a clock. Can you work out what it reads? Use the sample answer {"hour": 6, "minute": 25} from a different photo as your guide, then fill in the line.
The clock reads {"hour": 10, "minute": 40}
